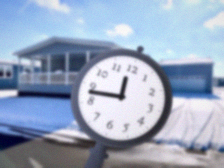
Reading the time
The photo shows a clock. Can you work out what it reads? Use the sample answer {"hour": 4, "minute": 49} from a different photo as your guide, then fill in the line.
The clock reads {"hour": 11, "minute": 43}
